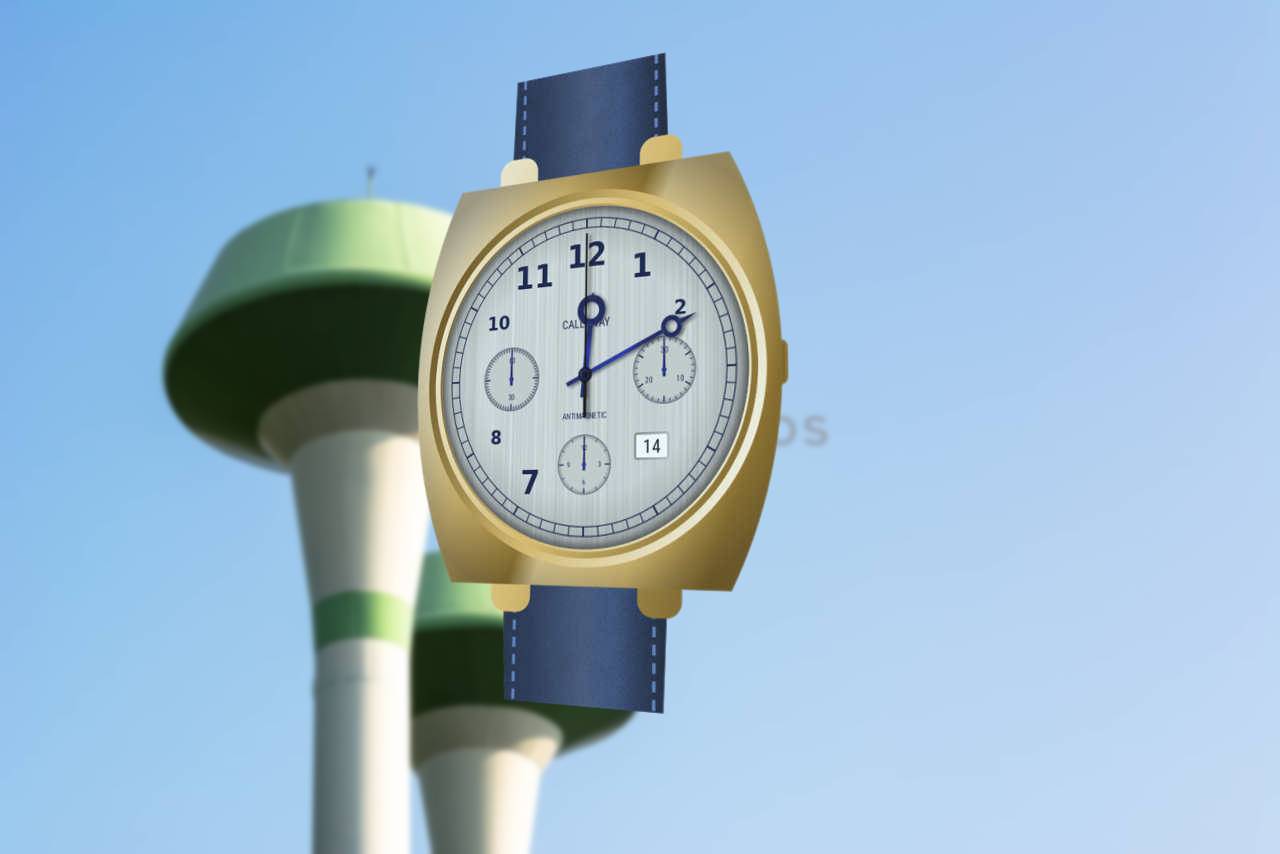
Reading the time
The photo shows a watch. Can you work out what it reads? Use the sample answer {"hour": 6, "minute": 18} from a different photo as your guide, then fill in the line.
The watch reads {"hour": 12, "minute": 11}
